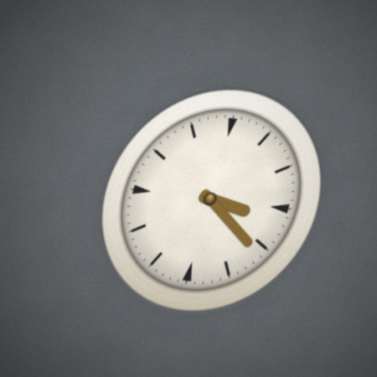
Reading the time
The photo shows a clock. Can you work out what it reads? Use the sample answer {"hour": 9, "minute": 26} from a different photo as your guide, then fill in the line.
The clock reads {"hour": 3, "minute": 21}
